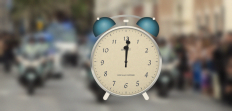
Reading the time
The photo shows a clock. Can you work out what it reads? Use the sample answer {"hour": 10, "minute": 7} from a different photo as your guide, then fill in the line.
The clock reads {"hour": 12, "minute": 1}
